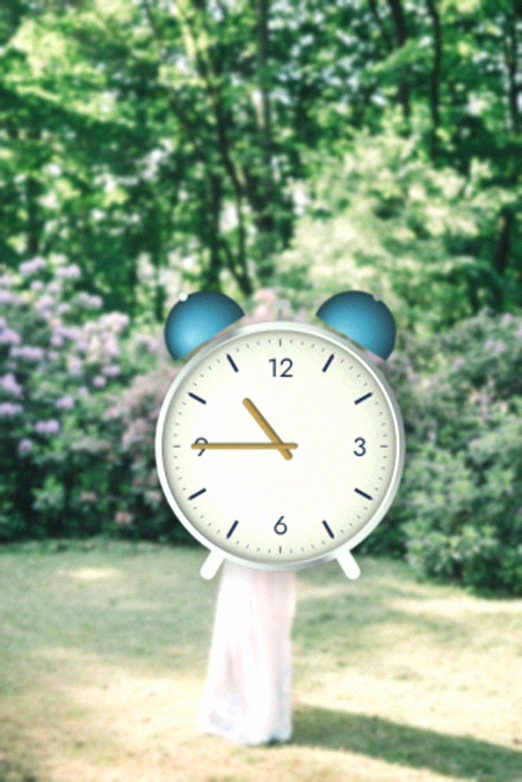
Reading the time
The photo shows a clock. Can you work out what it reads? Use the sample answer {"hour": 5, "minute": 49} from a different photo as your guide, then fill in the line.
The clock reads {"hour": 10, "minute": 45}
